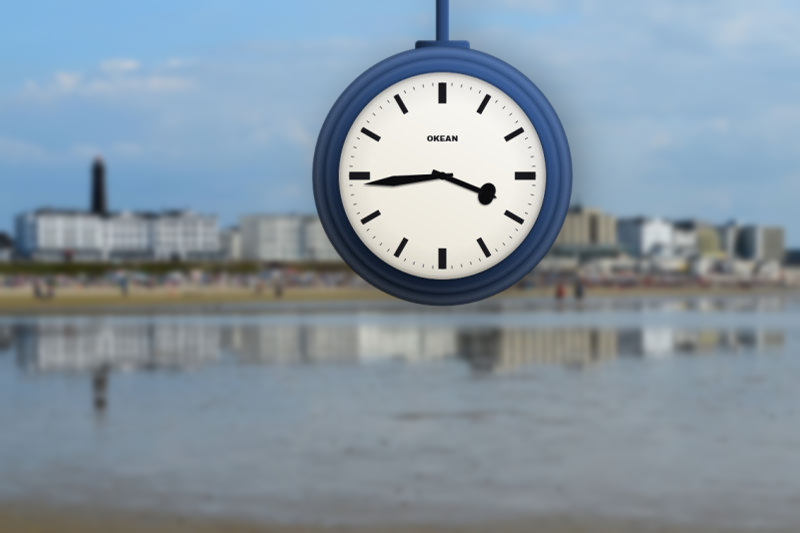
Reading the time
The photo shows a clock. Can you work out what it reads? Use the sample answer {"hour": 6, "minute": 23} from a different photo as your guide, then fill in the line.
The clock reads {"hour": 3, "minute": 44}
